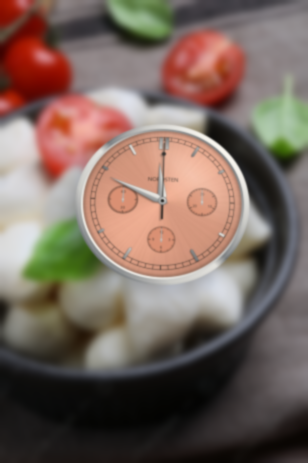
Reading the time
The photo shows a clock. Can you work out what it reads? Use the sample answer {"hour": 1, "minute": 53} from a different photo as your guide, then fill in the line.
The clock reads {"hour": 11, "minute": 49}
